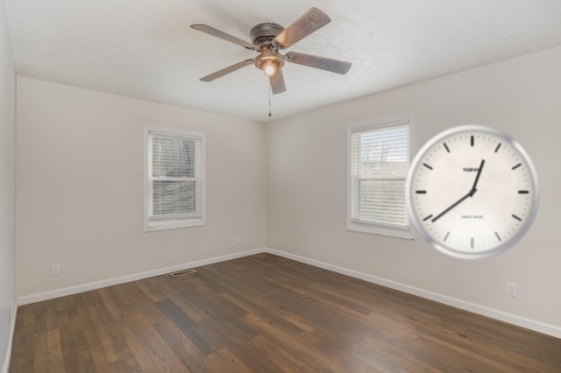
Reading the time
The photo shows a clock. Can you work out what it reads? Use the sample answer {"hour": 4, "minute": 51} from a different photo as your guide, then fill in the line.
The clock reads {"hour": 12, "minute": 39}
